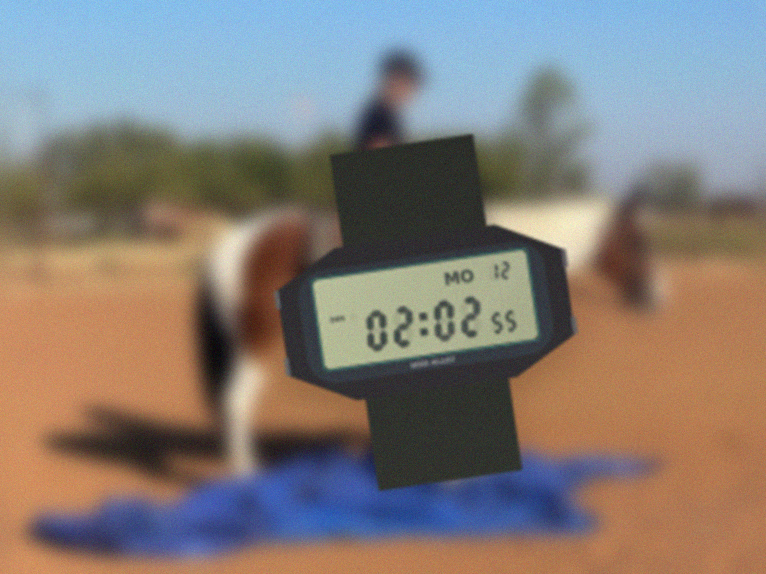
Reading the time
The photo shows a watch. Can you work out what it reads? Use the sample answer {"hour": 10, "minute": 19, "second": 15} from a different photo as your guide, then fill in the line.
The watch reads {"hour": 2, "minute": 2, "second": 55}
